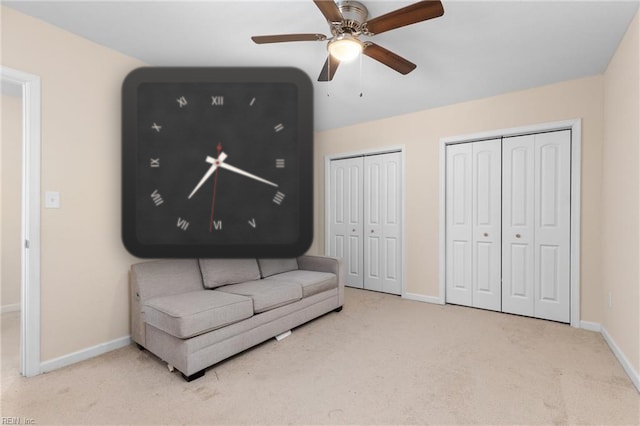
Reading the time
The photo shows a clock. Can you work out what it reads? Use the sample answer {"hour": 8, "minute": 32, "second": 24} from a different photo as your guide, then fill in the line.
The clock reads {"hour": 7, "minute": 18, "second": 31}
